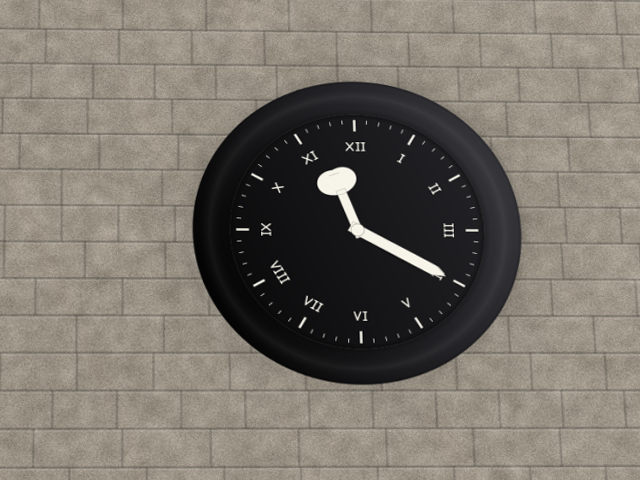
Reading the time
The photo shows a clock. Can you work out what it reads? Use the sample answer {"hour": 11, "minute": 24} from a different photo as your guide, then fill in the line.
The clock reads {"hour": 11, "minute": 20}
